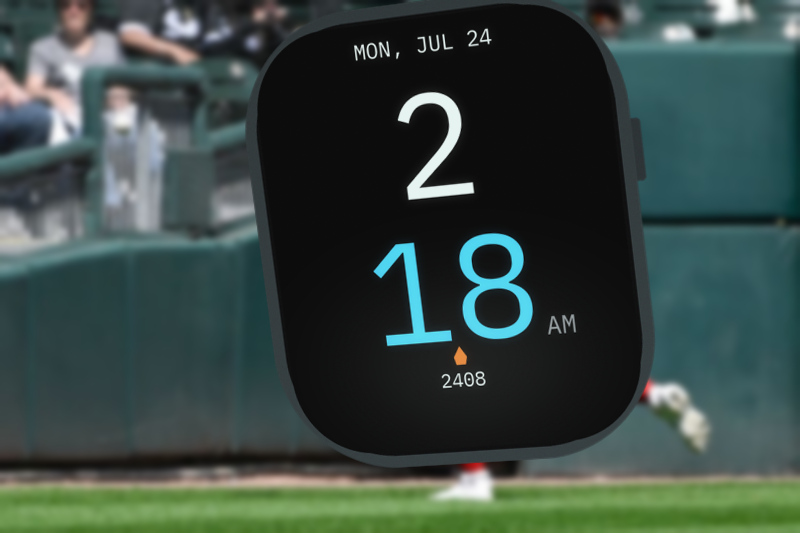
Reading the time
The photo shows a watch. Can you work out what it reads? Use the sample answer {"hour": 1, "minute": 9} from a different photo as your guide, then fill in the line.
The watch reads {"hour": 2, "minute": 18}
